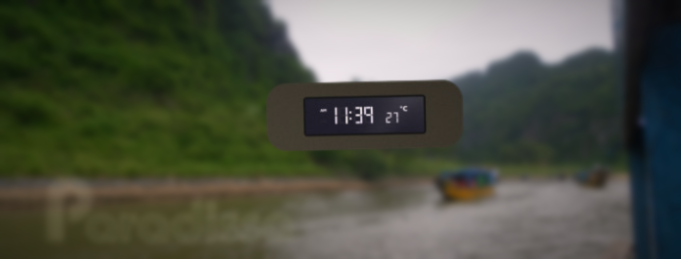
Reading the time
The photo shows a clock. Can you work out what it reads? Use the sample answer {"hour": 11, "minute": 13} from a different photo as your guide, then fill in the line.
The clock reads {"hour": 11, "minute": 39}
